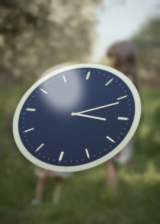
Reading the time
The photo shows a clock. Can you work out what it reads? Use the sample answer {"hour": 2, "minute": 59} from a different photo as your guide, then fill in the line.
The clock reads {"hour": 3, "minute": 11}
